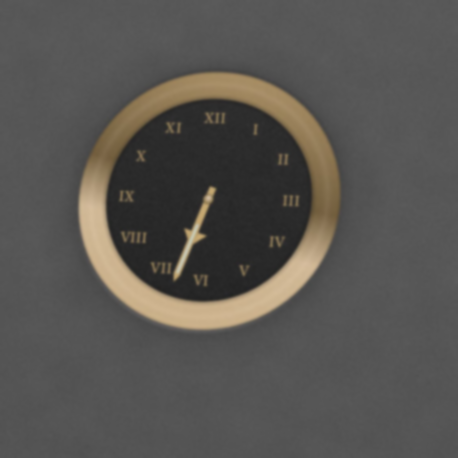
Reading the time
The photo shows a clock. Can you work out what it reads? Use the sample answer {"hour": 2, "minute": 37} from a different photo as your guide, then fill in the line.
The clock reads {"hour": 6, "minute": 33}
